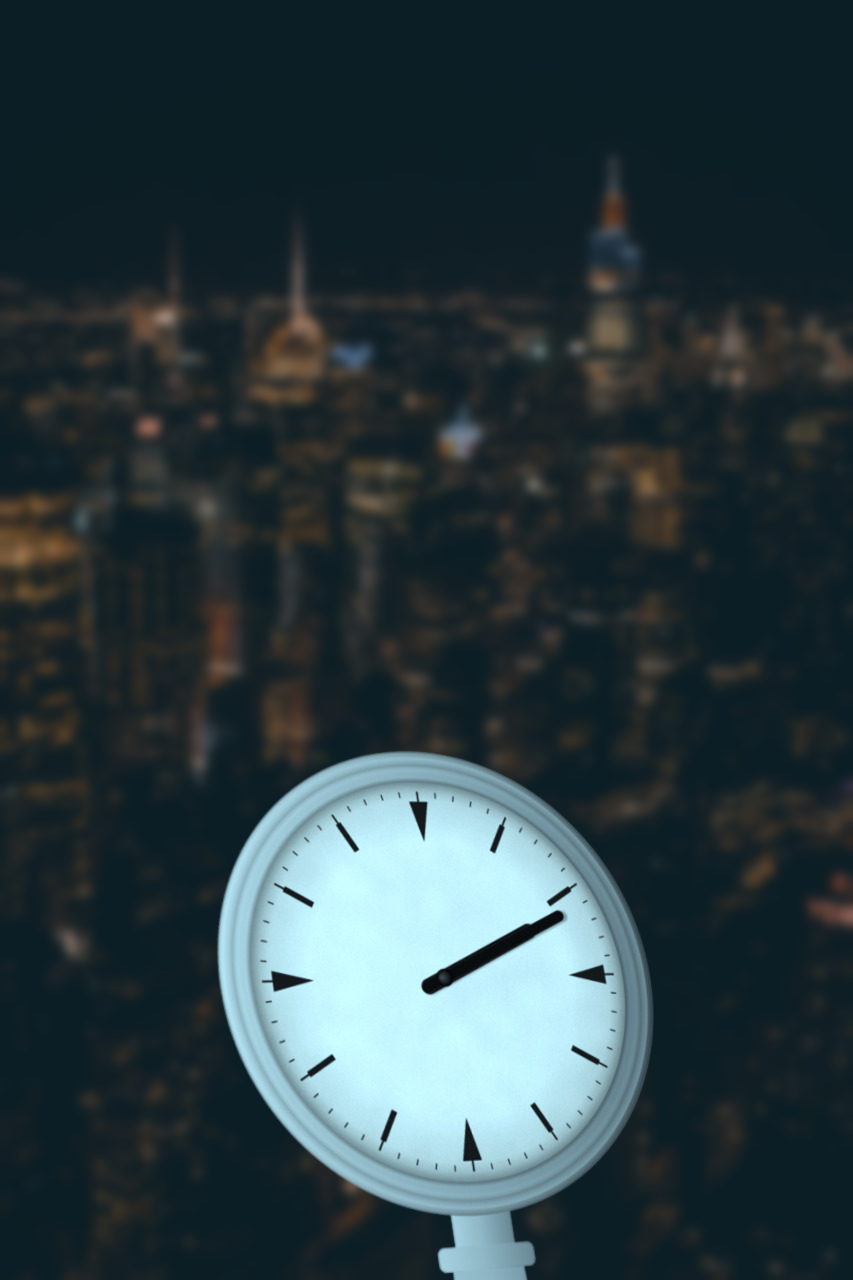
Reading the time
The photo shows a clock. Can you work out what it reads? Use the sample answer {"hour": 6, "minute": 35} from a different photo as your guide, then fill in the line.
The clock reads {"hour": 2, "minute": 11}
